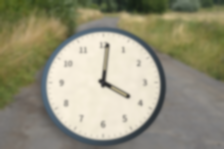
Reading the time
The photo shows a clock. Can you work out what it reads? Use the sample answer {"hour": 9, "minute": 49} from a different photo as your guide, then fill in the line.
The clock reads {"hour": 4, "minute": 1}
